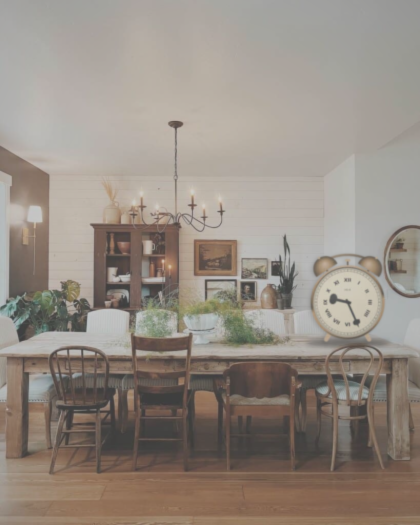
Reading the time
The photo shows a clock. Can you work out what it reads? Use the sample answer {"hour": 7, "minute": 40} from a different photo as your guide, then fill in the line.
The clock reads {"hour": 9, "minute": 26}
